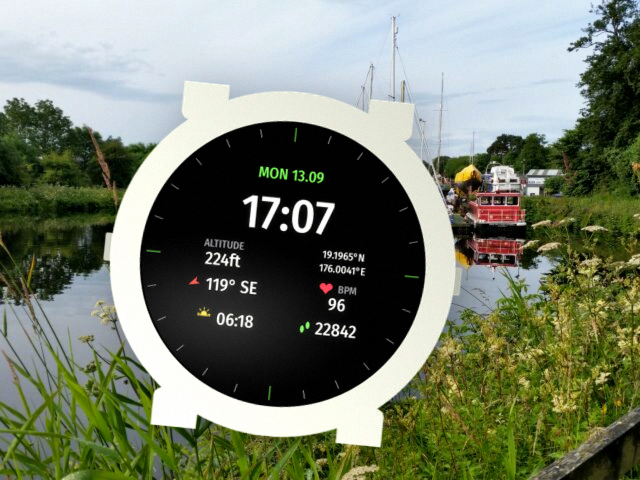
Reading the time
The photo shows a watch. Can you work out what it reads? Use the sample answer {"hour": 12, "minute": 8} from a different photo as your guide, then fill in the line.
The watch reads {"hour": 17, "minute": 7}
